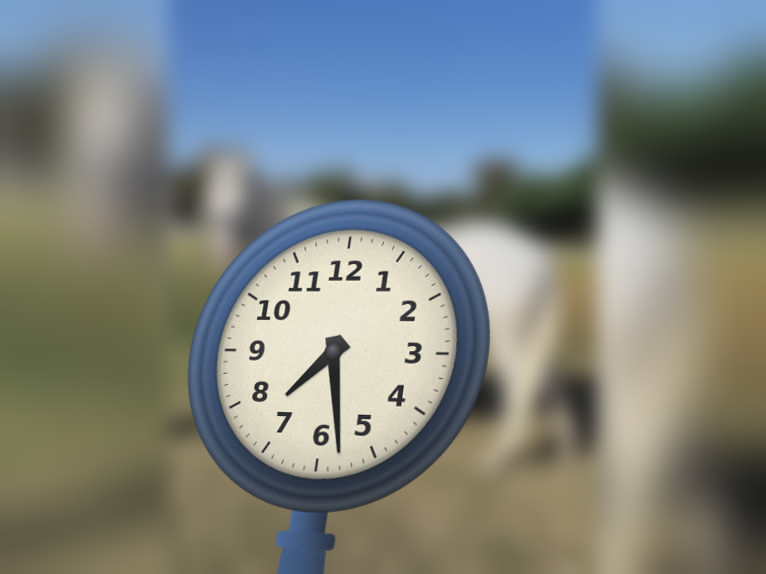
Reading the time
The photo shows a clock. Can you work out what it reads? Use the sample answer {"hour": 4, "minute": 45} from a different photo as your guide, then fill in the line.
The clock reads {"hour": 7, "minute": 28}
